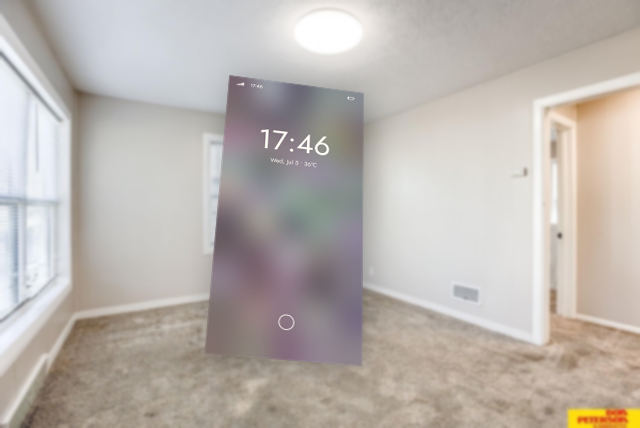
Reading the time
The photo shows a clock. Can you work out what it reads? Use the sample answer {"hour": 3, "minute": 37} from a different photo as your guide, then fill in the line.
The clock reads {"hour": 17, "minute": 46}
